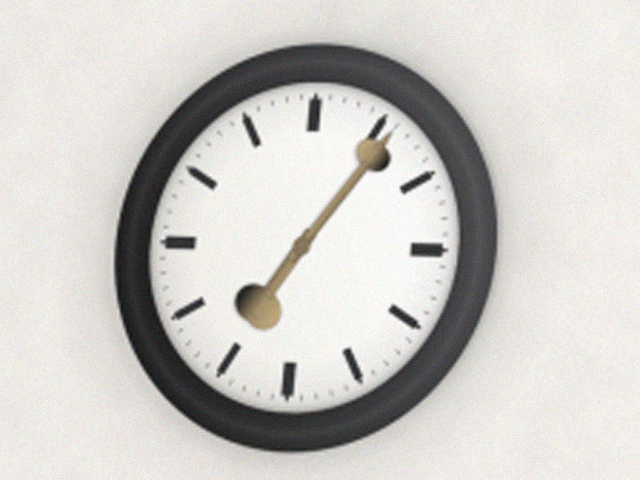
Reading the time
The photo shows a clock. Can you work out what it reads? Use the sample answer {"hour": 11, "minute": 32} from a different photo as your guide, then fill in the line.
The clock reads {"hour": 7, "minute": 6}
